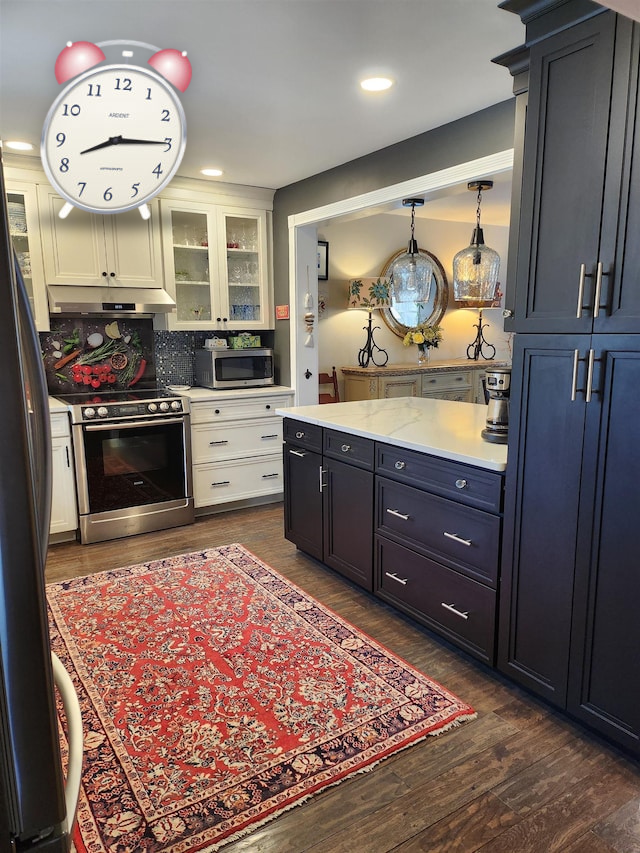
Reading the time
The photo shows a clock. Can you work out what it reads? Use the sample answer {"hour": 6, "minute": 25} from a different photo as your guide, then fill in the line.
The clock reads {"hour": 8, "minute": 15}
